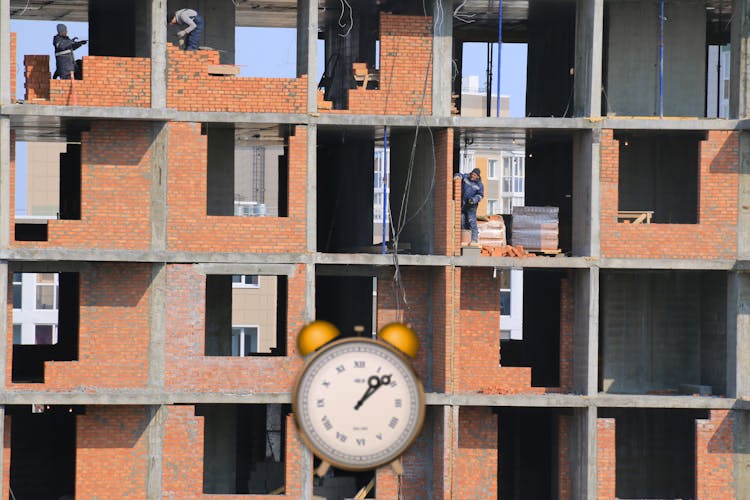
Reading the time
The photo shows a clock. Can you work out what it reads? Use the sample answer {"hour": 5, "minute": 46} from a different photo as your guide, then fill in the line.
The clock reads {"hour": 1, "minute": 8}
